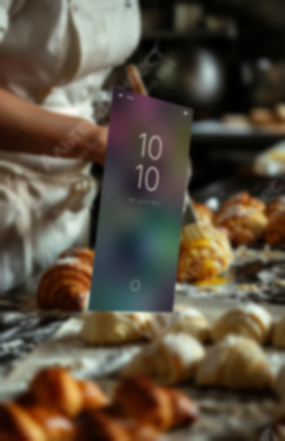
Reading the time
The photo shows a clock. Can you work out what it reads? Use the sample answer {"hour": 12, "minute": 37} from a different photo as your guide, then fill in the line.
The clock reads {"hour": 10, "minute": 10}
